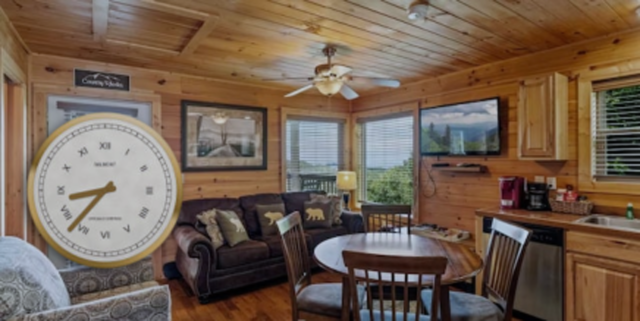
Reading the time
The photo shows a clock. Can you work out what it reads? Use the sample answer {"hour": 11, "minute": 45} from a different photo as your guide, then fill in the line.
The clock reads {"hour": 8, "minute": 37}
